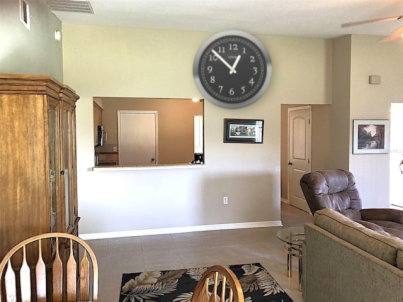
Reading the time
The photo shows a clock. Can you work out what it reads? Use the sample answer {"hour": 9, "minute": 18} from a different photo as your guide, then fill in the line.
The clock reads {"hour": 12, "minute": 52}
